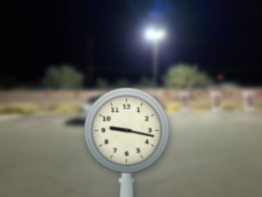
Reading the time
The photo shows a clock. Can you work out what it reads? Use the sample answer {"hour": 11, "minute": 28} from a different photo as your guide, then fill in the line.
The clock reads {"hour": 9, "minute": 17}
